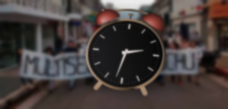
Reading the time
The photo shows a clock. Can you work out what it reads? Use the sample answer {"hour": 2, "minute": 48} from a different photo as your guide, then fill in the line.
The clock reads {"hour": 2, "minute": 32}
